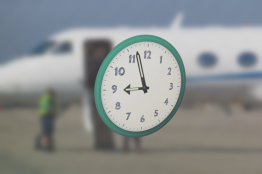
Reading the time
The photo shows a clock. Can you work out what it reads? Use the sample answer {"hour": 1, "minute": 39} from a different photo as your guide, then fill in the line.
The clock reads {"hour": 8, "minute": 57}
